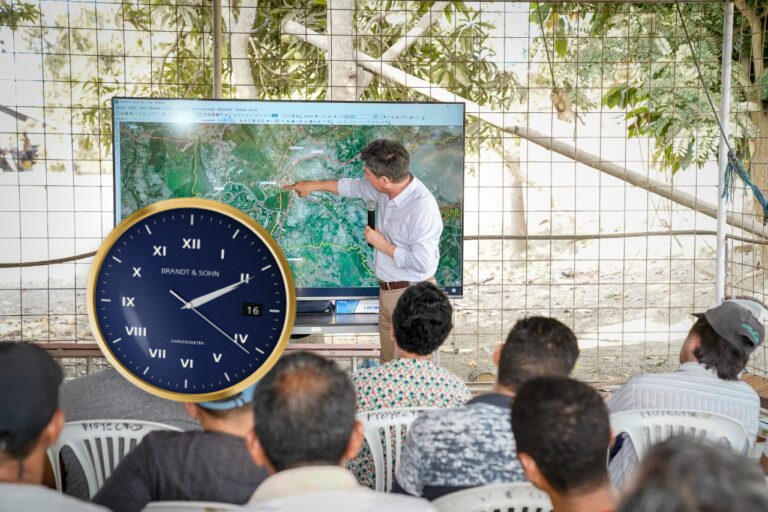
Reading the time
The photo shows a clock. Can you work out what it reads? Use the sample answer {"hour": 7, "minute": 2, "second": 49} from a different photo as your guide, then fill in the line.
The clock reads {"hour": 2, "minute": 10, "second": 21}
